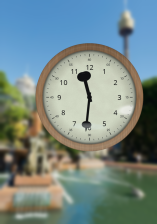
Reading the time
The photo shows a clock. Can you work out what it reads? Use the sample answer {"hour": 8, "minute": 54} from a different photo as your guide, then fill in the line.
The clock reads {"hour": 11, "minute": 31}
